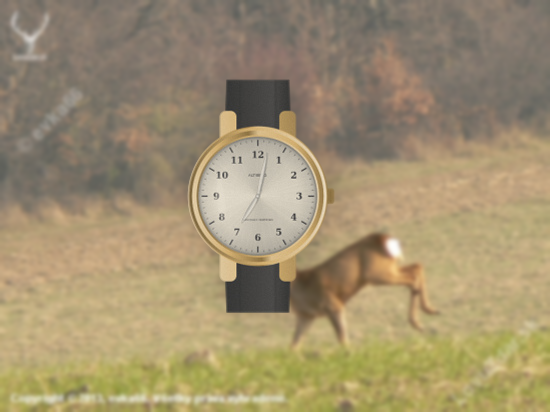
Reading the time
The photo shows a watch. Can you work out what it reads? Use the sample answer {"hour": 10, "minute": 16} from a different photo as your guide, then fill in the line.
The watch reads {"hour": 7, "minute": 2}
